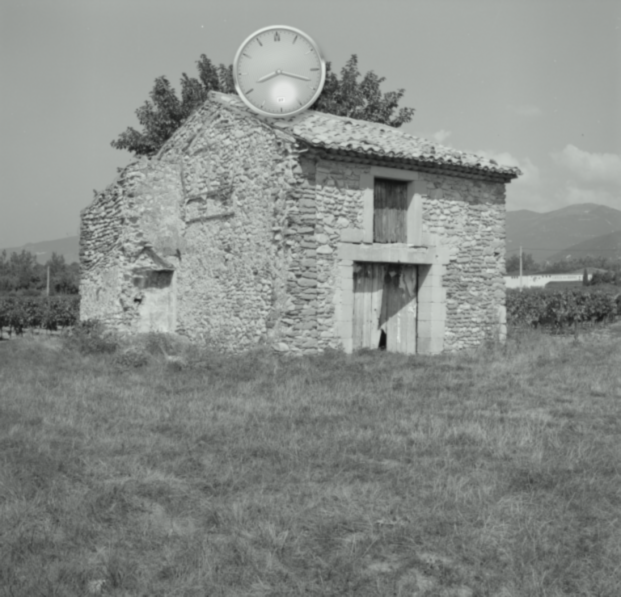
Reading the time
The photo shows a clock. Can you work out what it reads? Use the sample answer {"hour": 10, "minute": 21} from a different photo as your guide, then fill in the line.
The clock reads {"hour": 8, "minute": 18}
